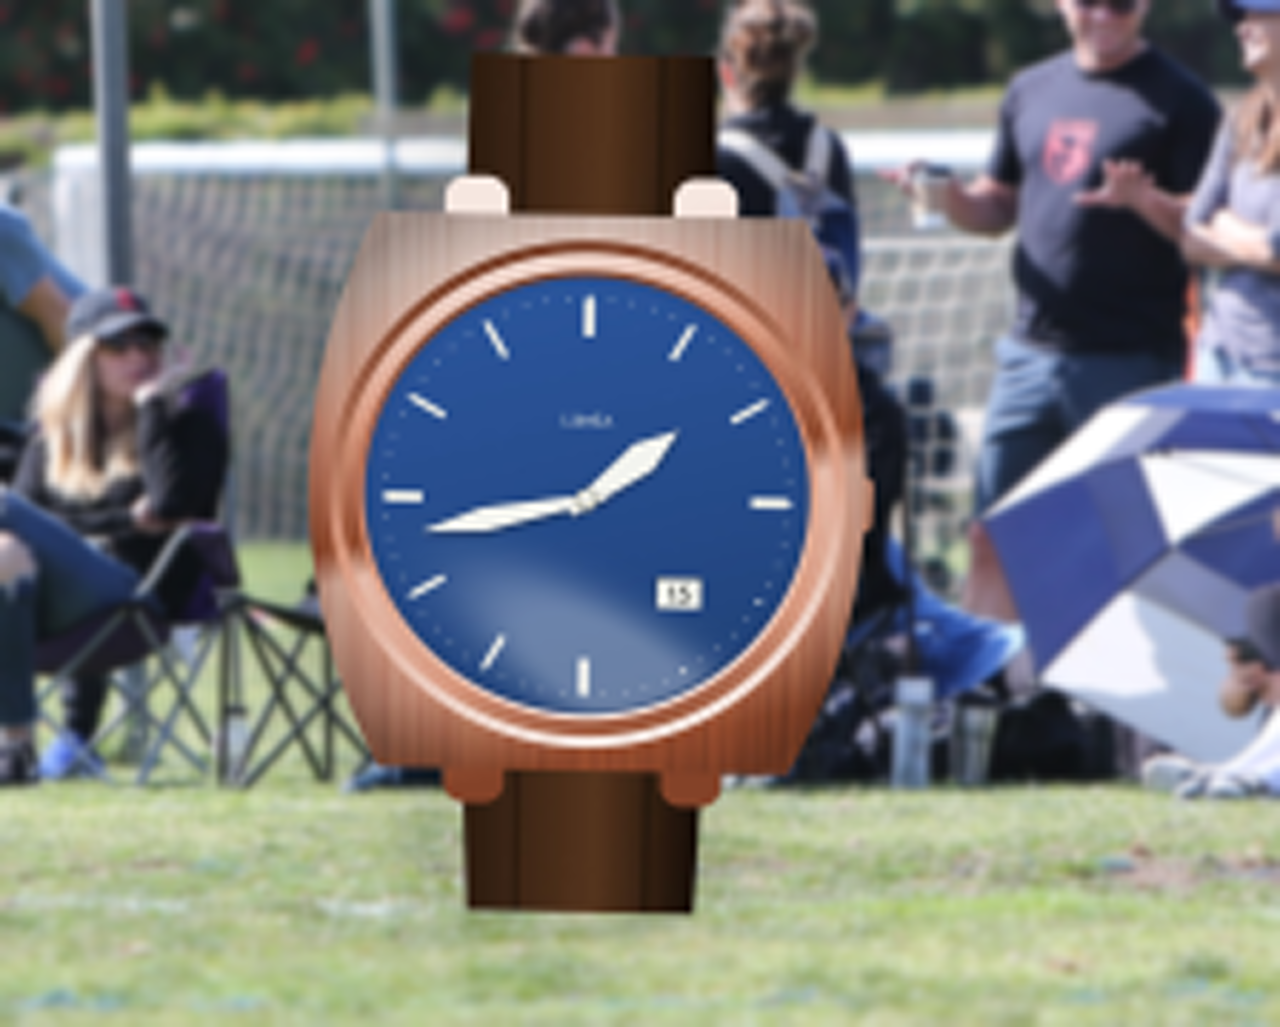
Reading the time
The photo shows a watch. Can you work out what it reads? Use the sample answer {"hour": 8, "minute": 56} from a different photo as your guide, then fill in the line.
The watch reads {"hour": 1, "minute": 43}
